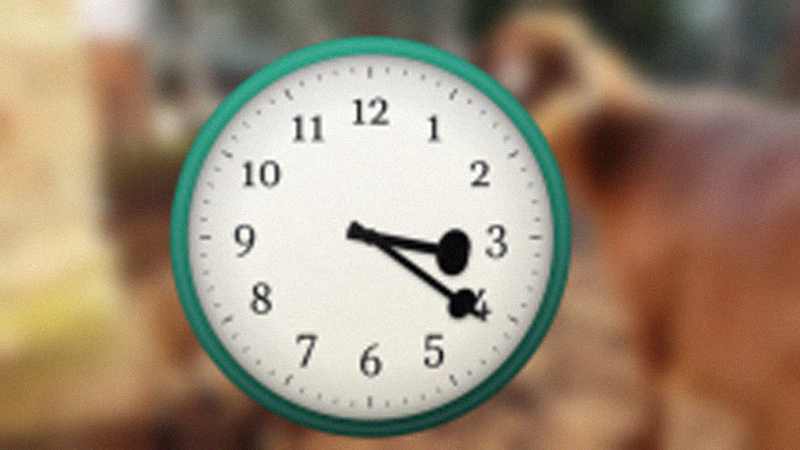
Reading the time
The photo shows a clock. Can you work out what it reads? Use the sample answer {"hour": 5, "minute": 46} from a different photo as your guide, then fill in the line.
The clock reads {"hour": 3, "minute": 21}
